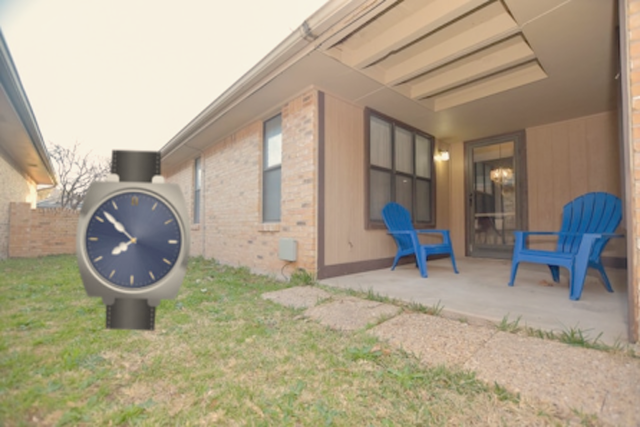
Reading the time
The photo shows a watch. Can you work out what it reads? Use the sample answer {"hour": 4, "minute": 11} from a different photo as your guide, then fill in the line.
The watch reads {"hour": 7, "minute": 52}
